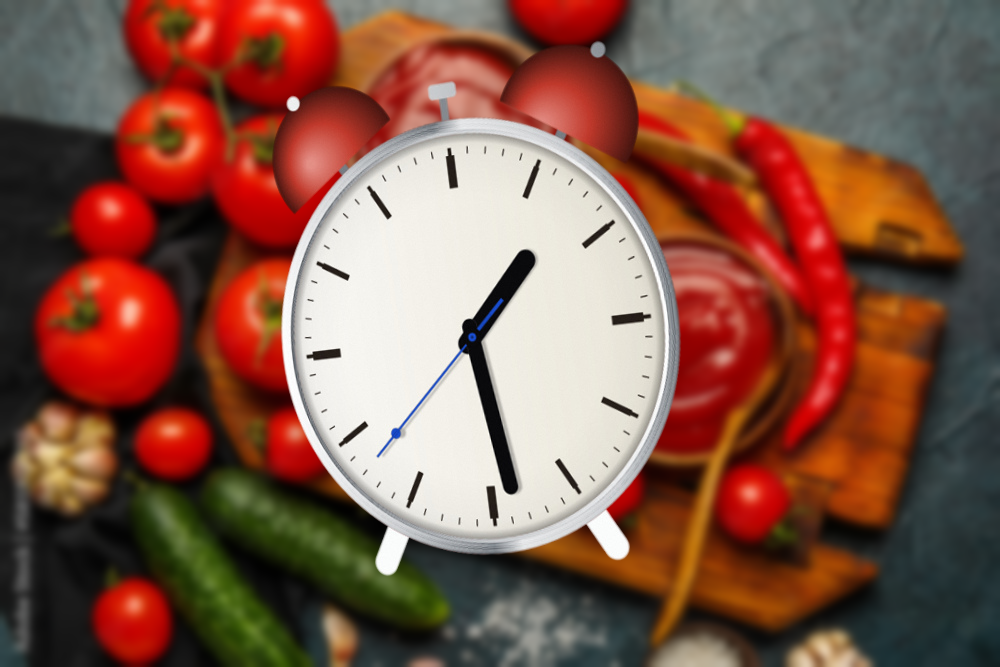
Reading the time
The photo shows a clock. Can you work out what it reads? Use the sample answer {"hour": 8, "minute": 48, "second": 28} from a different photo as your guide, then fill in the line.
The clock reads {"hour": 1, "minute": 28, "second": 38}
